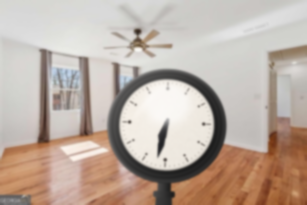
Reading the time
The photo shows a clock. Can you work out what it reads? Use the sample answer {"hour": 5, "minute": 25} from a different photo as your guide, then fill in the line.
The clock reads {"hour": 6, "minute": 32}
